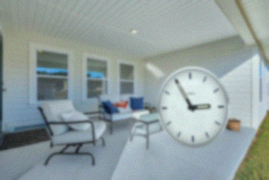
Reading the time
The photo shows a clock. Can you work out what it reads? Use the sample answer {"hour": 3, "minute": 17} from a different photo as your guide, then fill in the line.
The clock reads {"hour": 2, "minute": 55}
